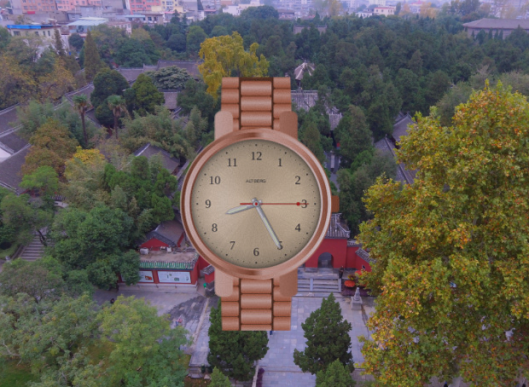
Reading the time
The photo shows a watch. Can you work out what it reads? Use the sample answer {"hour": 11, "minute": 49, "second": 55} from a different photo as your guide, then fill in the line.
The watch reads {"hour": 8, "minute": 25, "second": 15}
